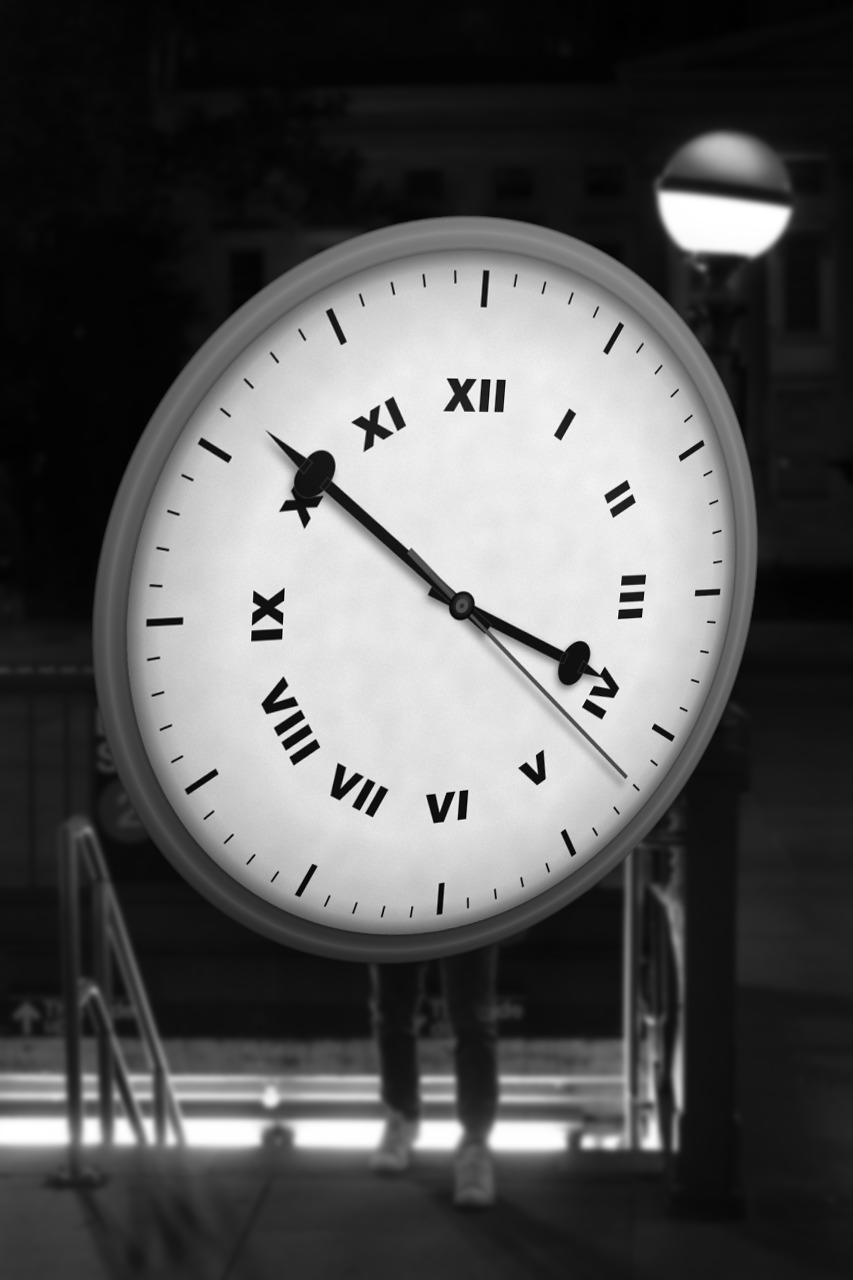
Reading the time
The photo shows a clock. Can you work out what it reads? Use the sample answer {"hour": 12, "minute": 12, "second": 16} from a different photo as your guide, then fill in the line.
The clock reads {"hour": 3, "minute": 51, "second": 22}
